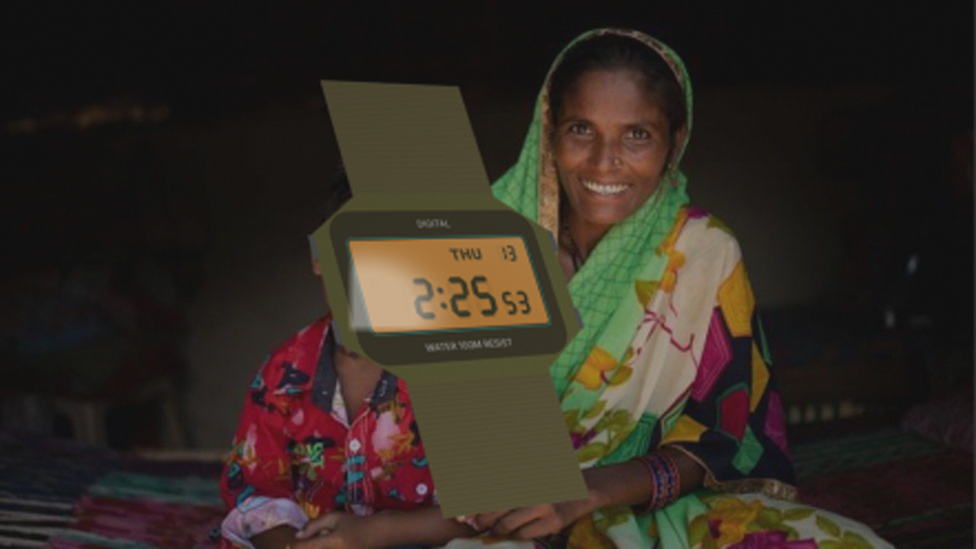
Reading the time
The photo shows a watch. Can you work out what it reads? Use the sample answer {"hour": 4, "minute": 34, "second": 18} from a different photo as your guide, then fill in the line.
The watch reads {"hour": 2, "minute": 25, "second": 53}
